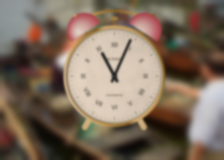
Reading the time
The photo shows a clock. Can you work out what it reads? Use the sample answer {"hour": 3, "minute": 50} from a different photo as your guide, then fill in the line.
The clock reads {"hour": 11, "minute": 4}
